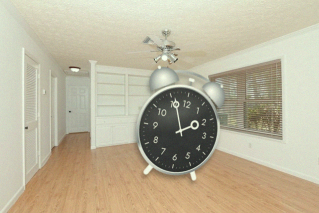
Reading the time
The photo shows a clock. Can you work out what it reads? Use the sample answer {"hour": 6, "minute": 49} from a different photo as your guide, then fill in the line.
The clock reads {"hour": 1, "minute": 56}
